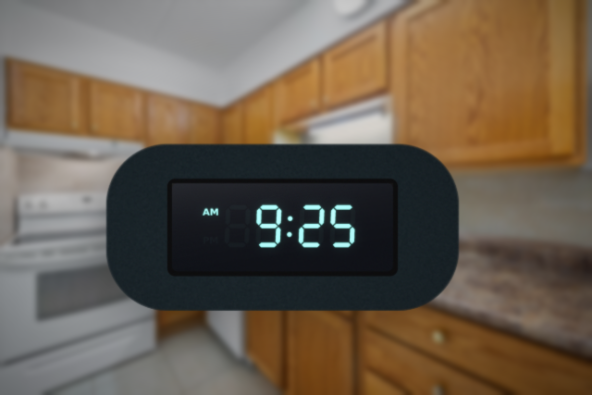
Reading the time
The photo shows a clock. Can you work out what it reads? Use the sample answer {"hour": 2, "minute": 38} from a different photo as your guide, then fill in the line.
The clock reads {"hour": 9, "minute": 25}
